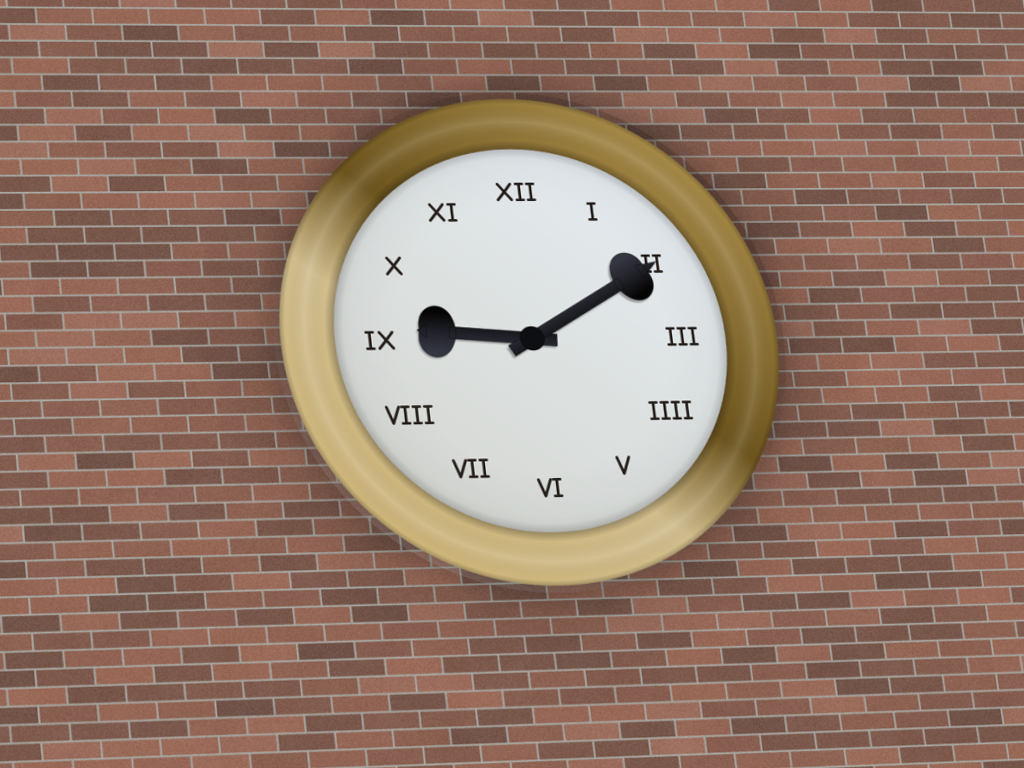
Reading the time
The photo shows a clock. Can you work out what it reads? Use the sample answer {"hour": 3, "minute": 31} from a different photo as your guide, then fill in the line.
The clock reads {"hour": 9, "minute": 10}
